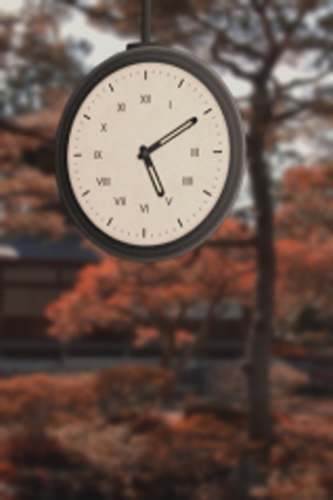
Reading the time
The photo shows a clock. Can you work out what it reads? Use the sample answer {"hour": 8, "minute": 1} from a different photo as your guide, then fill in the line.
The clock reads {"hour": 5, "minute": 10}
